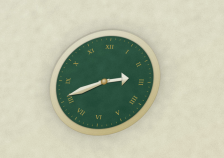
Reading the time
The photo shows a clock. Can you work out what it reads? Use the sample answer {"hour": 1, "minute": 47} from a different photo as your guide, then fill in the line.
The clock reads {"hour": 2, "minute": 41}
